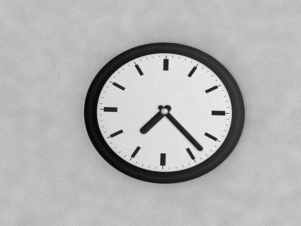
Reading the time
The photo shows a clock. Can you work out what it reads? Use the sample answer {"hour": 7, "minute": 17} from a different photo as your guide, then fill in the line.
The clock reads {"hour": 7, "minute": 23}
